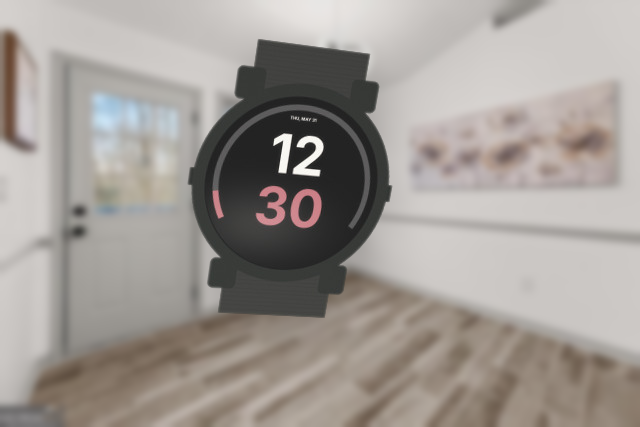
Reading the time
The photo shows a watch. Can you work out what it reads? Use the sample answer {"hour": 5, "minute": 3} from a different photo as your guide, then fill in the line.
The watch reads {"hour": 12, "minute": 30}
